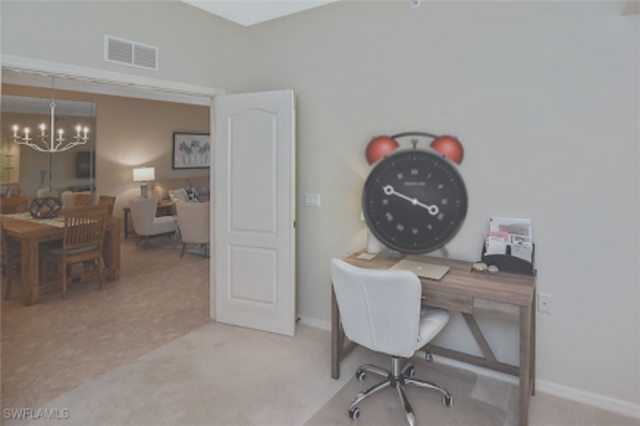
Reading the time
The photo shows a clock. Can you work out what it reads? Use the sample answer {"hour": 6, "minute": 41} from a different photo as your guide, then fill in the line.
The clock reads {"hour": 3, "minute": 49}
